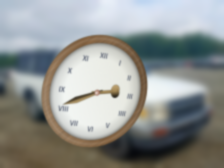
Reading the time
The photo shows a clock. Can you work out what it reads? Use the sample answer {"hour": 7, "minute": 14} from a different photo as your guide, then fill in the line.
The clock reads {"hour": 2, "minute": 41}
